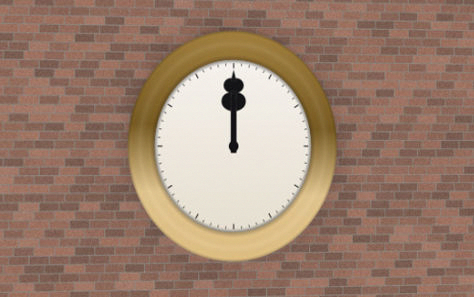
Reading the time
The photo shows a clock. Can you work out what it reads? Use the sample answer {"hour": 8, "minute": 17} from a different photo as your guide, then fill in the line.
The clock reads {"hour": 12, "minute": 0}
